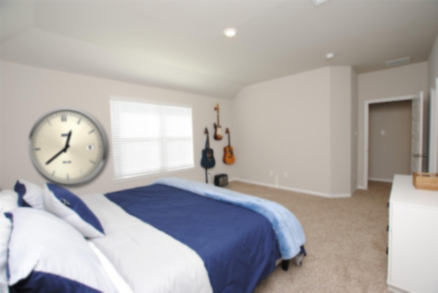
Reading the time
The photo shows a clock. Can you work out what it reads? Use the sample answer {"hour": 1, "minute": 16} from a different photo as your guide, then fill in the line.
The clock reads {"hour": 12, "minute": 39}
